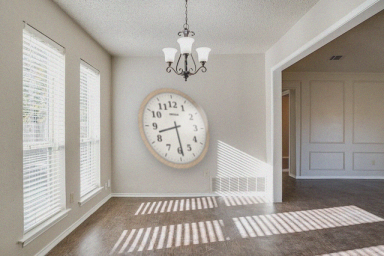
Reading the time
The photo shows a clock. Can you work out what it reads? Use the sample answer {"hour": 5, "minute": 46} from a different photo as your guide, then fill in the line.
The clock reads {"hour": 8, "minute": 29}
